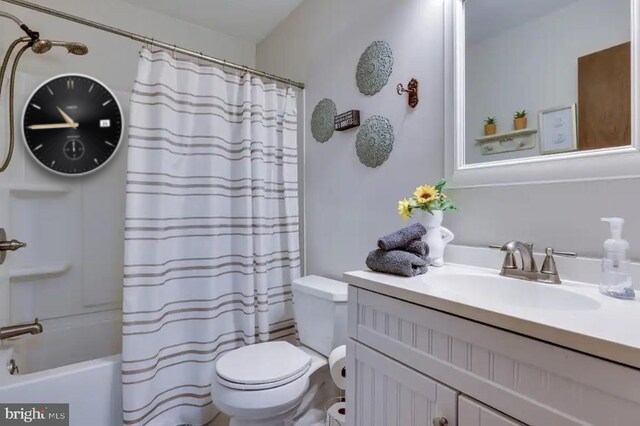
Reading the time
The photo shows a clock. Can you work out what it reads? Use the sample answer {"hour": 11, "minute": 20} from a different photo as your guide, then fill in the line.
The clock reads {"hour": 10, "minute": 45}
